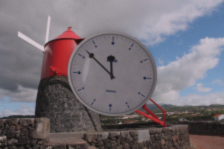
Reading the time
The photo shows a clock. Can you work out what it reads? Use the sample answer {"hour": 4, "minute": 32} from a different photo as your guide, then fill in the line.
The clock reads {"hour": 11, "minute": 52}
